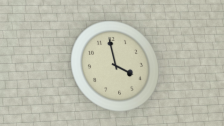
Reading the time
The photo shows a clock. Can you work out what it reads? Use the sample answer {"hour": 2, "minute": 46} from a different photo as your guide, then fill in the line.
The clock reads {"hour": 3, "minute": 59}
